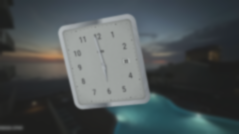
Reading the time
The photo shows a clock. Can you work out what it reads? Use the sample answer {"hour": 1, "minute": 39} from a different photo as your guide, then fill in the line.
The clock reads {"hour": 5, "minute": 59}
